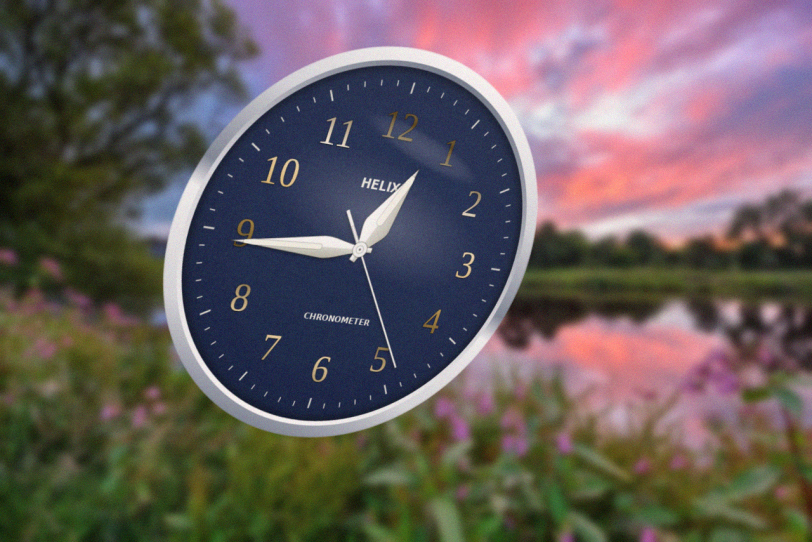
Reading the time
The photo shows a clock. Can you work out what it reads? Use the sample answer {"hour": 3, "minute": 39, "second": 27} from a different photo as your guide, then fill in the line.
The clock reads {"hour": 12, "minute": 44, "second": 24}
